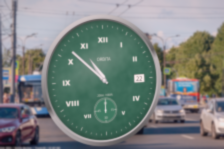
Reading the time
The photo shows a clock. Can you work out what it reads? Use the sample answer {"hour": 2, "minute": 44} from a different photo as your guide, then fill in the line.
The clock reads {"hour": 10, "minute": 52}
